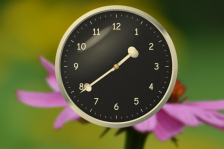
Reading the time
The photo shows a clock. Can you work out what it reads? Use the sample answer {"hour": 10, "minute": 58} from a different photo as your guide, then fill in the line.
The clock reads {"hour": 1, "minute": 39}
